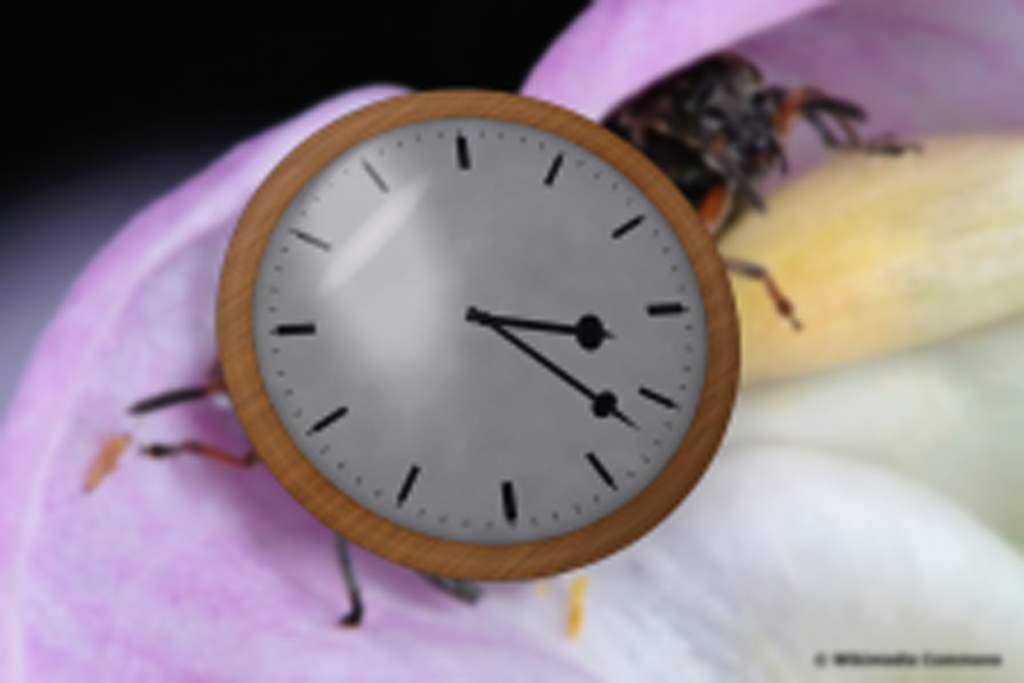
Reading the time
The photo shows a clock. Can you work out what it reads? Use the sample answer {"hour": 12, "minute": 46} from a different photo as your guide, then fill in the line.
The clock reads {"hour": 3, "minute": 22}
